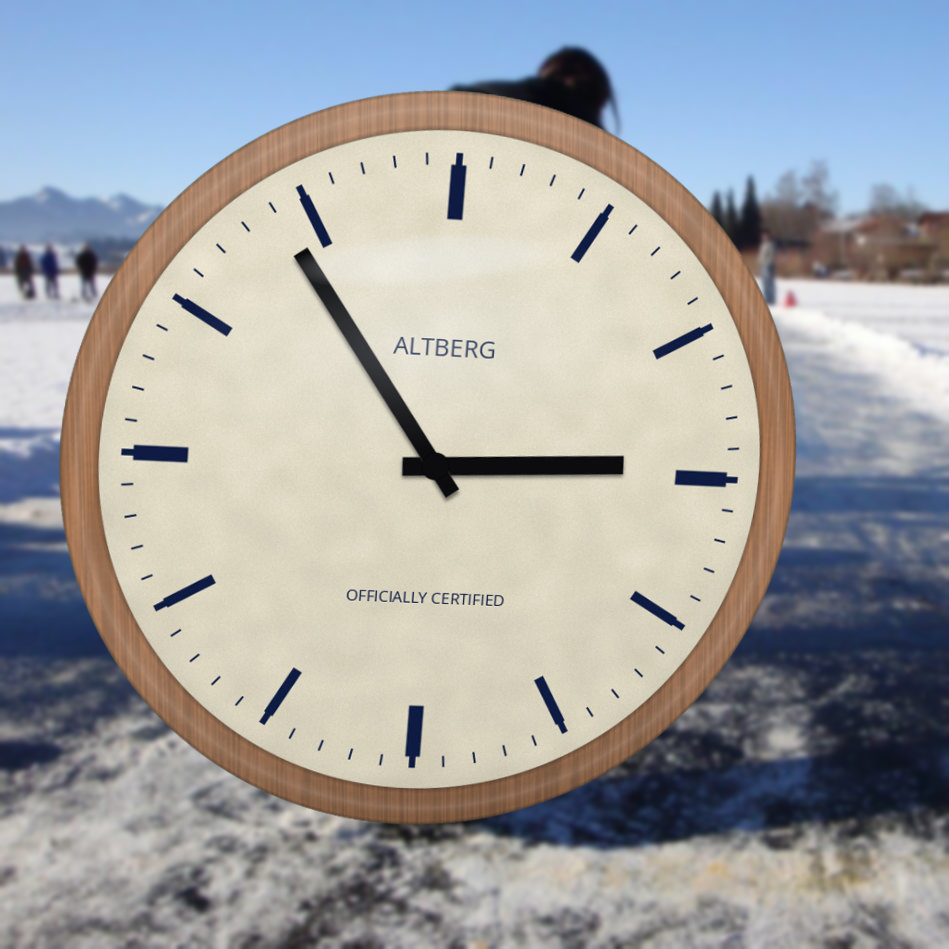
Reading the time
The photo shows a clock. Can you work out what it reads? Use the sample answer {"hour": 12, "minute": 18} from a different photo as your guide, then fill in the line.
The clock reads {"hour": 2, "minute": 54}
